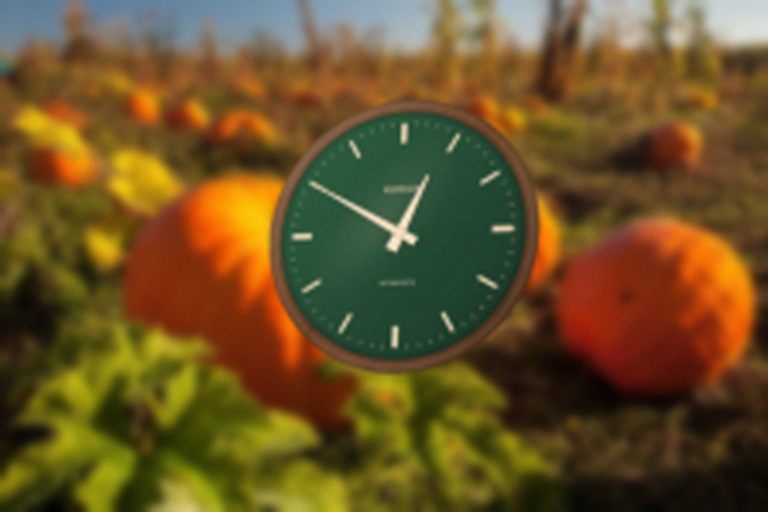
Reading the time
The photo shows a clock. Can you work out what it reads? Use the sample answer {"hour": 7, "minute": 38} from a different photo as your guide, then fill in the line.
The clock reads {"hour": 12, "minute": 50}
